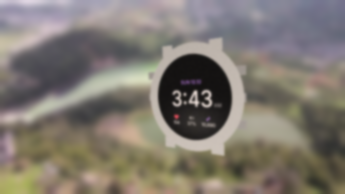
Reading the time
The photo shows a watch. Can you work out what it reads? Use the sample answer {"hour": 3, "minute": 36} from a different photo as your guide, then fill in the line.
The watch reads {"hour": 3, "minute": 43}
